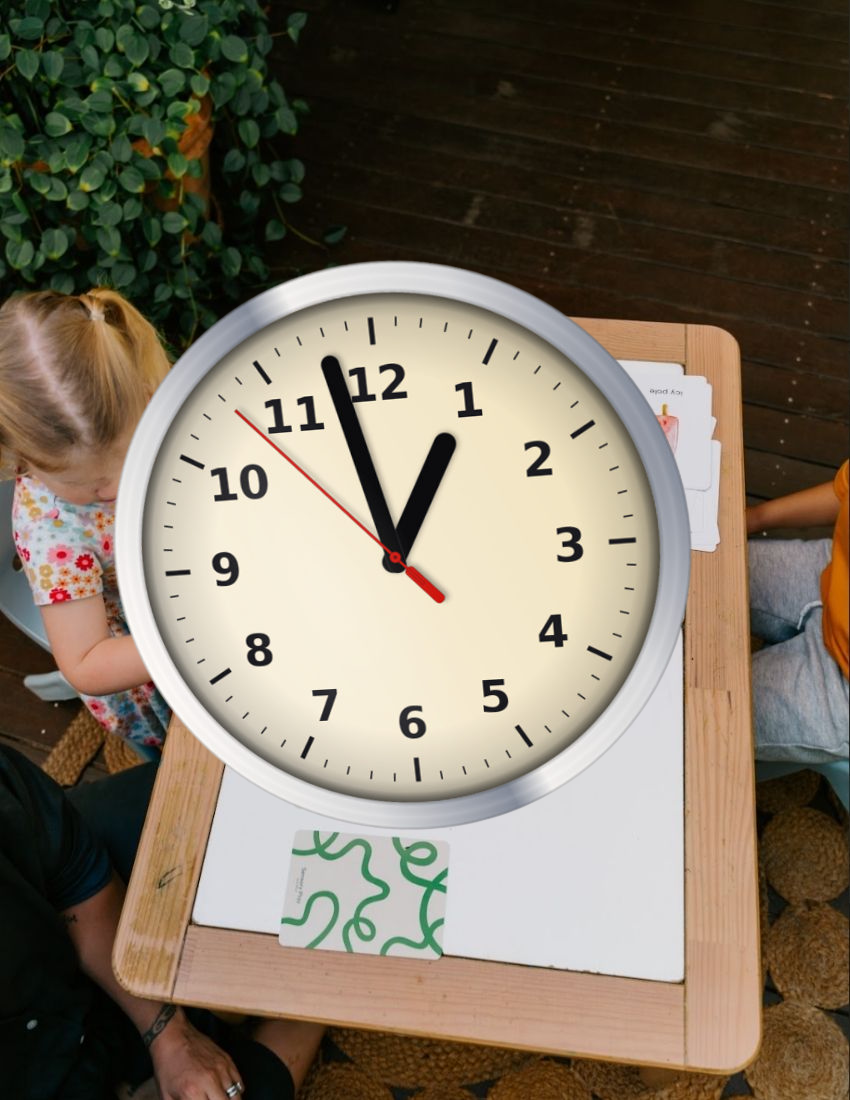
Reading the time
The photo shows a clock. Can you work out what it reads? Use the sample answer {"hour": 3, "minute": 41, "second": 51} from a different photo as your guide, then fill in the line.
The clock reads {"hour": 12, "minute": 57, "second": 53}
